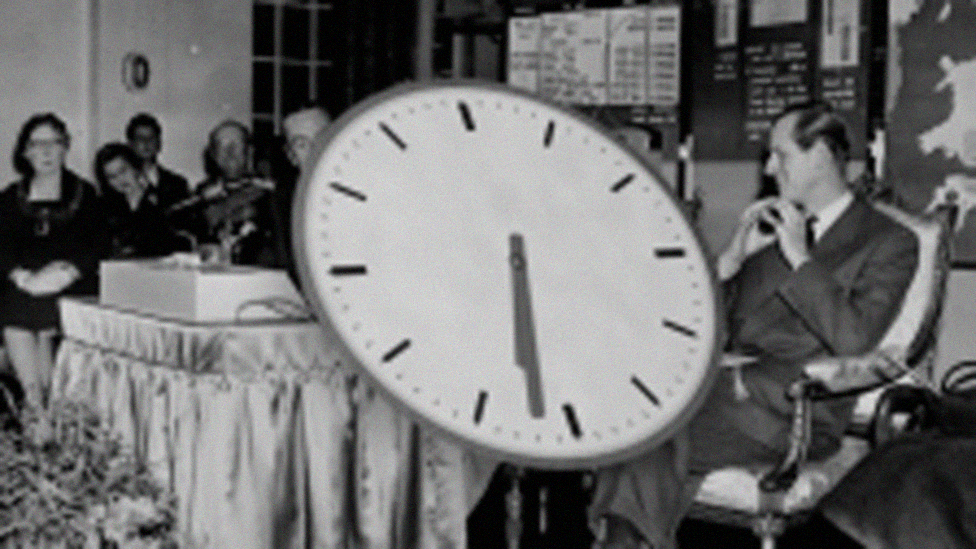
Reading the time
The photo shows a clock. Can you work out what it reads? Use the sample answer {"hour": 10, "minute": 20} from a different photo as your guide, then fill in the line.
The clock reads {"hour": 6, "minute": 32}
